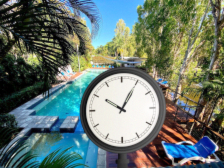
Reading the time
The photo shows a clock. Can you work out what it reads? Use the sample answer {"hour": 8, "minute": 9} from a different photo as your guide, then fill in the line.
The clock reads {"hour": 10, "minute": 5}
